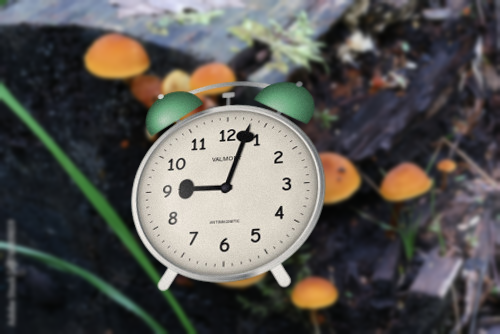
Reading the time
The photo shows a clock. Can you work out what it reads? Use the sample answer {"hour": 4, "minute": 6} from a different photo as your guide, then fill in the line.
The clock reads {"hour": 9, "minute": 3}
